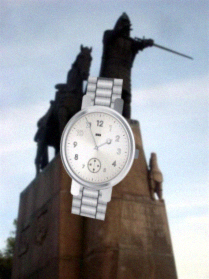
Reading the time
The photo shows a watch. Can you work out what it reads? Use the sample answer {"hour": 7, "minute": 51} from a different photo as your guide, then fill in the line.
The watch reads {"hour": 1, "minute": 55}
